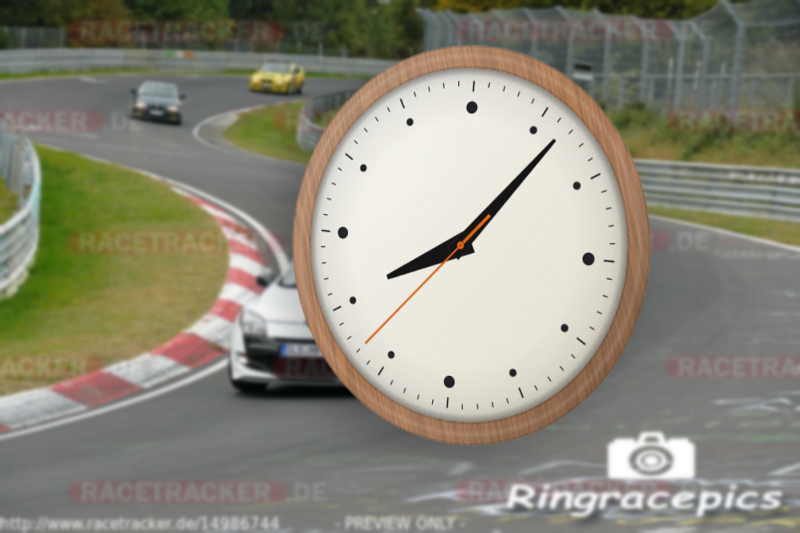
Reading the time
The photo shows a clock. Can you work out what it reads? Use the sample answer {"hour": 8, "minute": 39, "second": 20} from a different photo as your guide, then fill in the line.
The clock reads {"hour": 8, "minute": 6, "second": 37}
